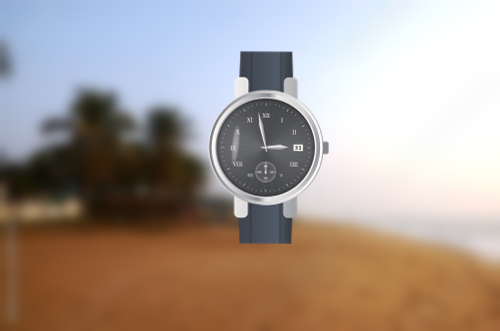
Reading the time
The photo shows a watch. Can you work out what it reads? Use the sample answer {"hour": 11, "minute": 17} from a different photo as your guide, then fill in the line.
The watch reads {"hour": 2, "minute": 58}
